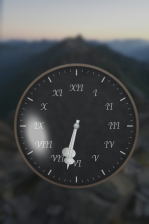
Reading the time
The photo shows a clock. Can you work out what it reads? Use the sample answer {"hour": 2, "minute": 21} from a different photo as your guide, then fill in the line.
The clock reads {"hour": 6, "minute": 32}
